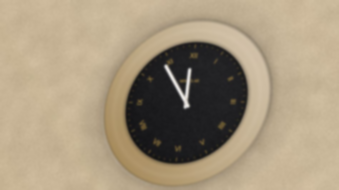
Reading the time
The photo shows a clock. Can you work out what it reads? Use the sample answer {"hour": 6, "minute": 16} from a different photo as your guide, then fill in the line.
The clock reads {"hour": 11, "minute": 54}
